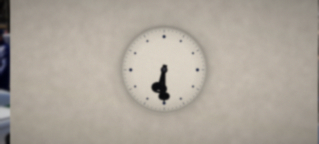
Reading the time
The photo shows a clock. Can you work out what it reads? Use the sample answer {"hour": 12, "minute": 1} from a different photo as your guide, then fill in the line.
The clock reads {"hour": 6, "minute": 30}
